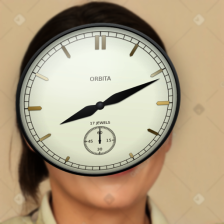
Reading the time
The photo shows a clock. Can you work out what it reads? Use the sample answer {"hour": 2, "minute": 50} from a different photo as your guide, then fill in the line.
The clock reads {"hour": 8, "minute": 11}
